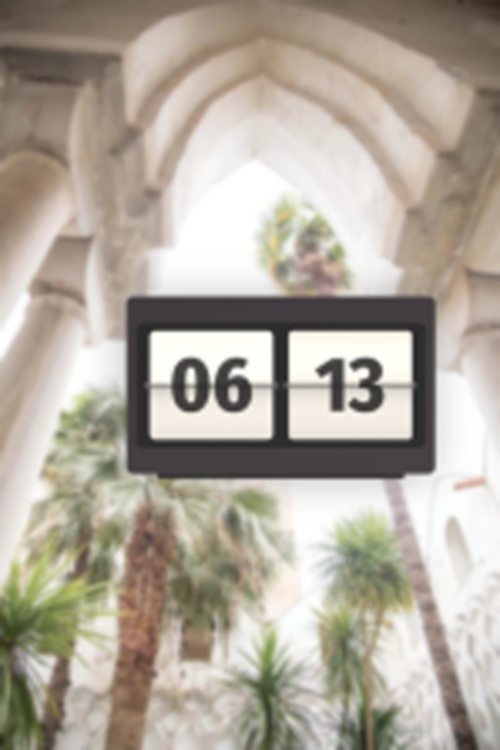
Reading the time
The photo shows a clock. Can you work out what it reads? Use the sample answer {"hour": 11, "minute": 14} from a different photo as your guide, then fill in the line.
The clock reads {"hour": 6, "minute": 13}
